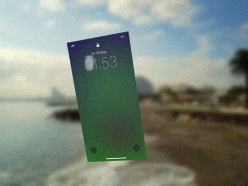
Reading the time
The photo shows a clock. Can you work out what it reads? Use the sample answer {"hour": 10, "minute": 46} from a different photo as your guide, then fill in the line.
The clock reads {"hour": 1, "minute": 53}
